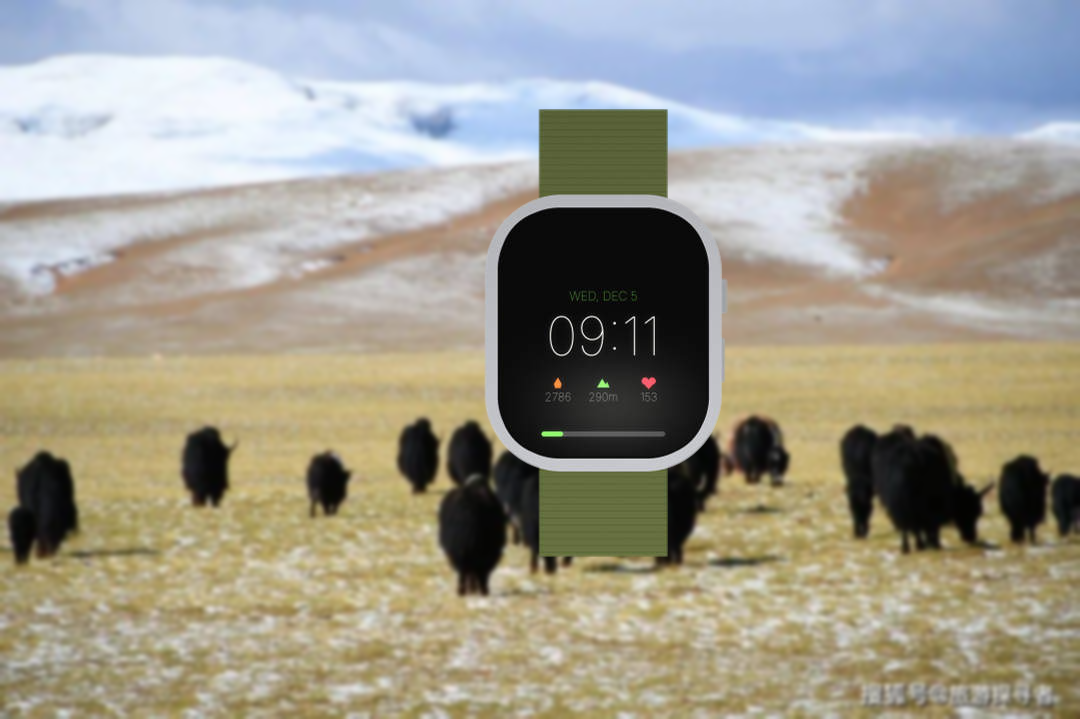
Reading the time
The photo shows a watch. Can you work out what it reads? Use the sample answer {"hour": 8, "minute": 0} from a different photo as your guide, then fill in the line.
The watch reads {"hour": 9, "minute": 11}
